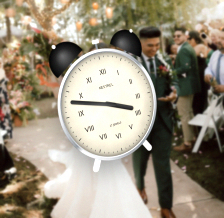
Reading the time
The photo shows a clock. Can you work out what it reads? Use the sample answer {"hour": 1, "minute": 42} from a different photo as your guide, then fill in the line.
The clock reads {"hour": 3, "minute": 48}
